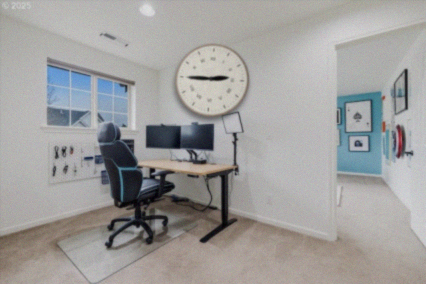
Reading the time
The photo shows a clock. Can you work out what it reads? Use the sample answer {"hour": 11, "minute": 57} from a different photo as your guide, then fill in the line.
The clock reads {"hour": 2, "minute": 45}
